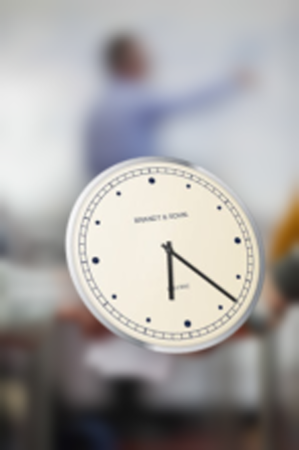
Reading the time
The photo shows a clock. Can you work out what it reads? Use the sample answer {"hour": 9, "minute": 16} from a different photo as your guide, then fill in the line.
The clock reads {"hour": 6, "minute": 23}
